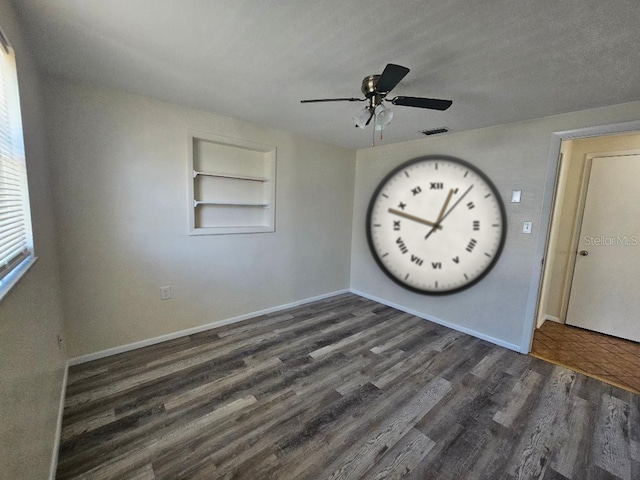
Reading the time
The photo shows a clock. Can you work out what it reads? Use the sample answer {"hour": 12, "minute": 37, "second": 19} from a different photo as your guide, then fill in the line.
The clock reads {"hour": 12, "minute": 48, "second": 7}
